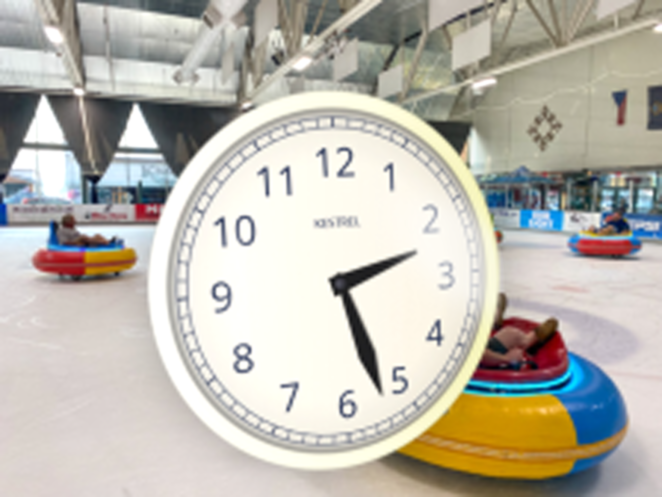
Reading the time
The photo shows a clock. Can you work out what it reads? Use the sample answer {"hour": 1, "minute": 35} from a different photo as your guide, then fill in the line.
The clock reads {"hour": 2, "minute": 27}
